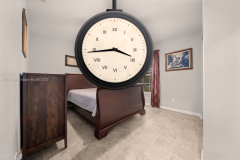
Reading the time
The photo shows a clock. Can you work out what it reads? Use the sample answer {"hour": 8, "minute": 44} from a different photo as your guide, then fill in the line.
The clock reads {"hour": 3, "minute": 44}
